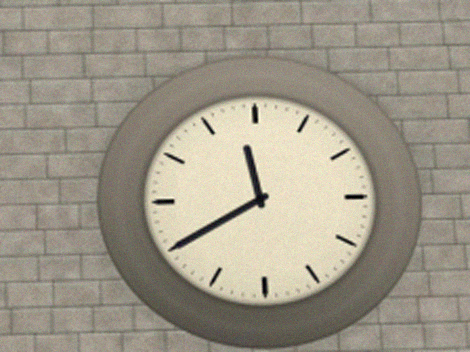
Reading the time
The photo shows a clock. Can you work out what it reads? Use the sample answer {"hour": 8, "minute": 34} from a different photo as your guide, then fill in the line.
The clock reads {"hour": 11, "minute": 40}
